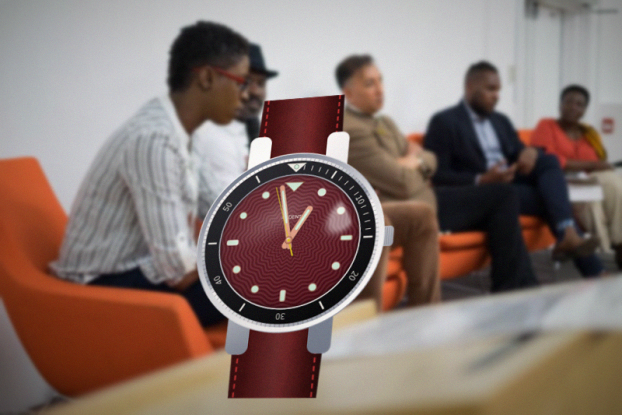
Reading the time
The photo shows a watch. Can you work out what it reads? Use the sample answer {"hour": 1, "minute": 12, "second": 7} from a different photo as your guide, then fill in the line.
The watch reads {"hour": 12, "minute": 57, "second": 57}
